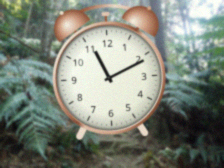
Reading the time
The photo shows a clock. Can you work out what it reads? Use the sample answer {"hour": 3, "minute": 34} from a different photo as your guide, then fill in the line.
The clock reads {"hour": 11, "minute": 11}
